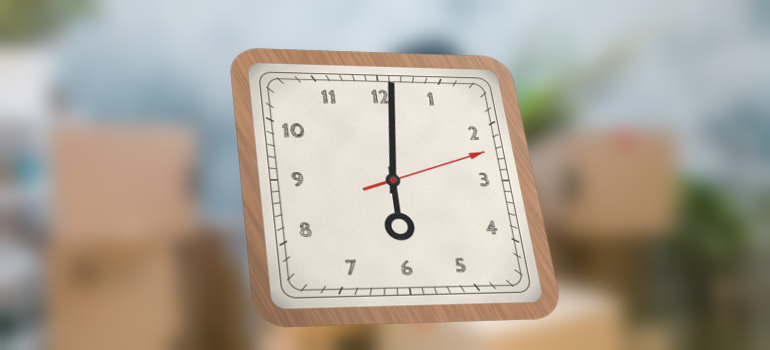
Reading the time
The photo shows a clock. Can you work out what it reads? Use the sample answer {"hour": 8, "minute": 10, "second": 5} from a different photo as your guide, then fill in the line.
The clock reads {"hour": 6, "minute": 1, "second": 12}
